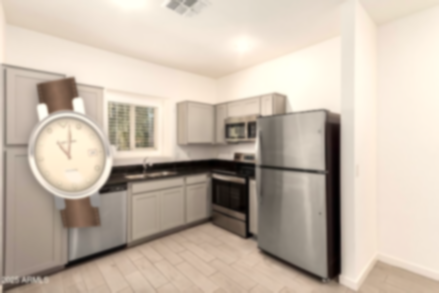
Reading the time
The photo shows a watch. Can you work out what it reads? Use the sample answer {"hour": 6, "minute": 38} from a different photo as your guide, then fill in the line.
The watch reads {"hour": 11, "minute": 2}
